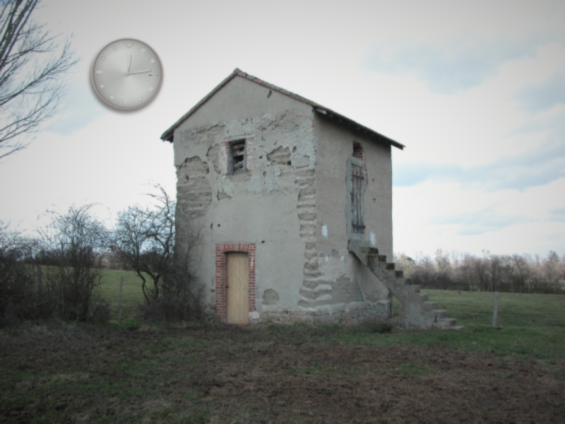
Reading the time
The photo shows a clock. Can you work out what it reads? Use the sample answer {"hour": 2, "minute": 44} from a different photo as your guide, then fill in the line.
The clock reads {"hour": 12, "minute": 13}
